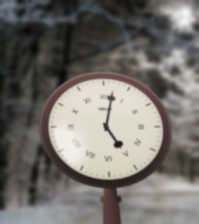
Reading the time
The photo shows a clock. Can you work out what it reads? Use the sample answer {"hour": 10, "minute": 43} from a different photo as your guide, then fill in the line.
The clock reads {"hour": 5, "minute": 2}
